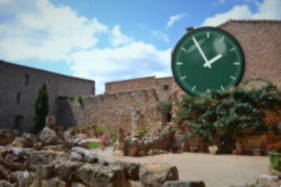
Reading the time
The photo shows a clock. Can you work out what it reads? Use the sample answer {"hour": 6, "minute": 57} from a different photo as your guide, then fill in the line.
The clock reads {"hour": 1, "minute": 55}
